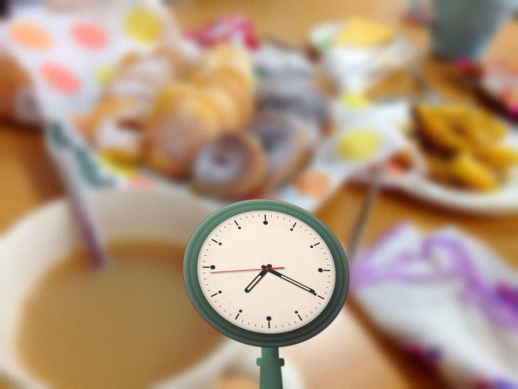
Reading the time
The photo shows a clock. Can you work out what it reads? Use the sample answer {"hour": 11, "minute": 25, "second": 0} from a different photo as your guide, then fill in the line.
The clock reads {"hour": 7, "minute": 19, "second": 44}
